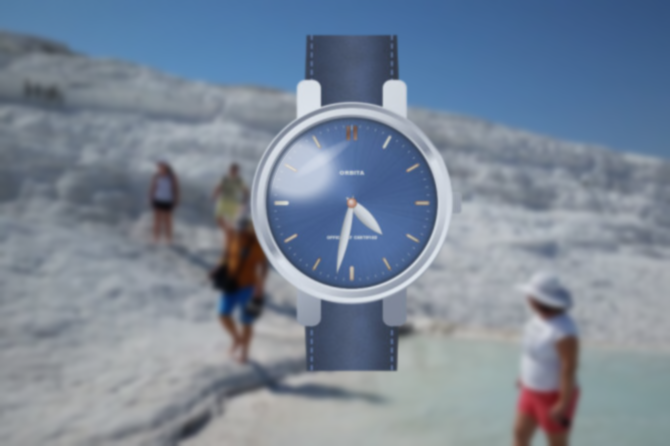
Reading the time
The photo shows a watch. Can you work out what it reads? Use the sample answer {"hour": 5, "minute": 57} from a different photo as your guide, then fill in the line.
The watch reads {"hour": 4, "minute": 32}
